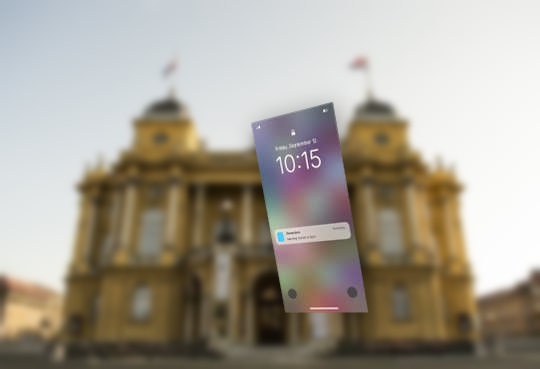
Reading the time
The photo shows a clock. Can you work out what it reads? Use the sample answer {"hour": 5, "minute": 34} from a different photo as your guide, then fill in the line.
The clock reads {"hour": 10, "minute": 15}
